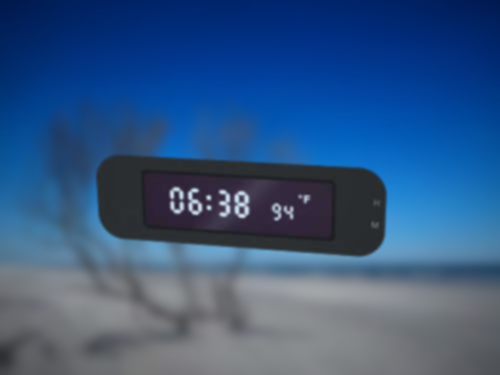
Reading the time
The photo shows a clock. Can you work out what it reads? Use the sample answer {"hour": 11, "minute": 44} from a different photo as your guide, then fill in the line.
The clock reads {"hour": 6, "minute": 38}
